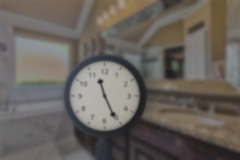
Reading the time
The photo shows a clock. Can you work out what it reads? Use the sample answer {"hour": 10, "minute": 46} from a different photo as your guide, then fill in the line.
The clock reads {"hour": 11, "minute": 26}
